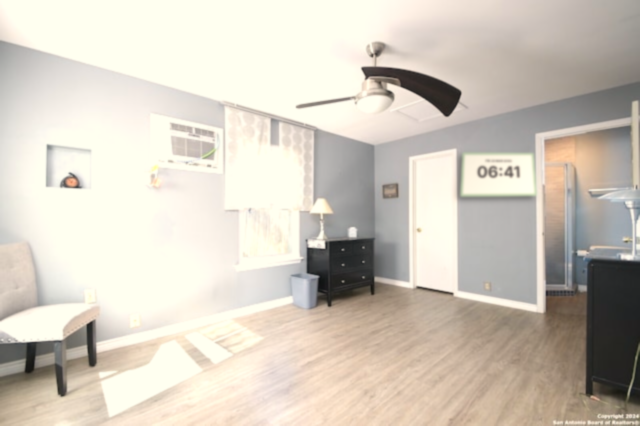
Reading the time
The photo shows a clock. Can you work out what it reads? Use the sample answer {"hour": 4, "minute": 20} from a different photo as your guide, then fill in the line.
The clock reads {"hour": 6, "minute": 41}
